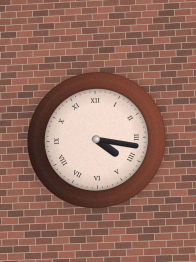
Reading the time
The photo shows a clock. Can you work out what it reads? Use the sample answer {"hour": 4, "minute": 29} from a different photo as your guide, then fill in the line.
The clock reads {"hour": 4, "minute": 17}
